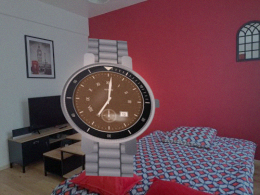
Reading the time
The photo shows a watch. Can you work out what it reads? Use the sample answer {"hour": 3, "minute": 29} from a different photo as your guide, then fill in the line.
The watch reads {"hour": 7, "minute": 1}
